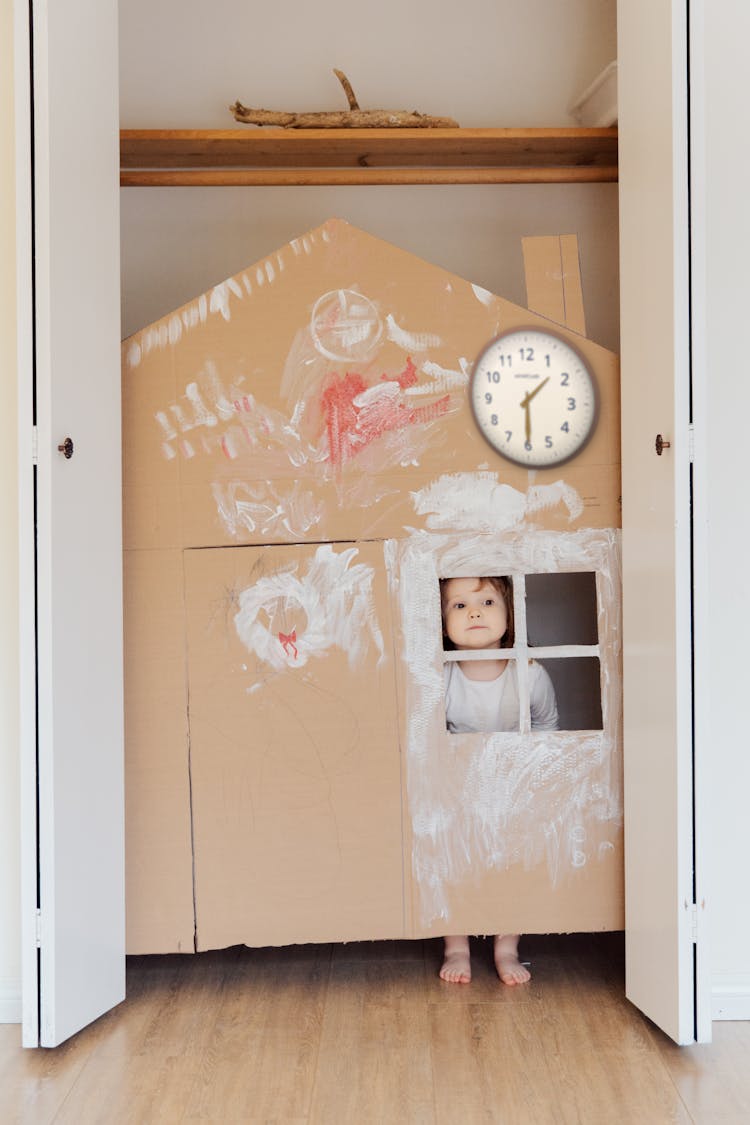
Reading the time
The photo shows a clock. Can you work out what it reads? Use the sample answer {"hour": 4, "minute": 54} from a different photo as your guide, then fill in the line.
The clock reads {"hour": 1, "minute": 30}
